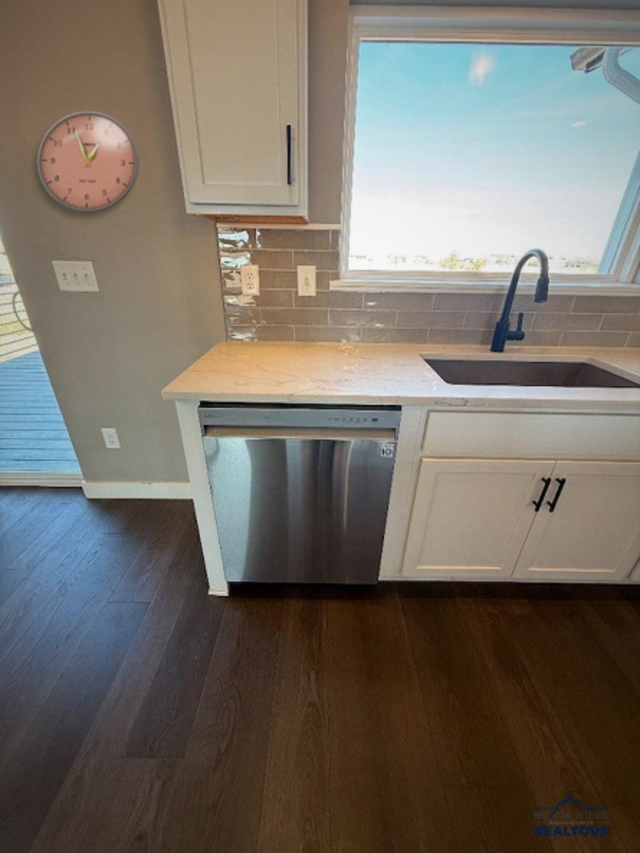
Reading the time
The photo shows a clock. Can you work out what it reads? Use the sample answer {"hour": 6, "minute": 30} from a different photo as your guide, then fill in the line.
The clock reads {"hour": 12, "minute": 56}
